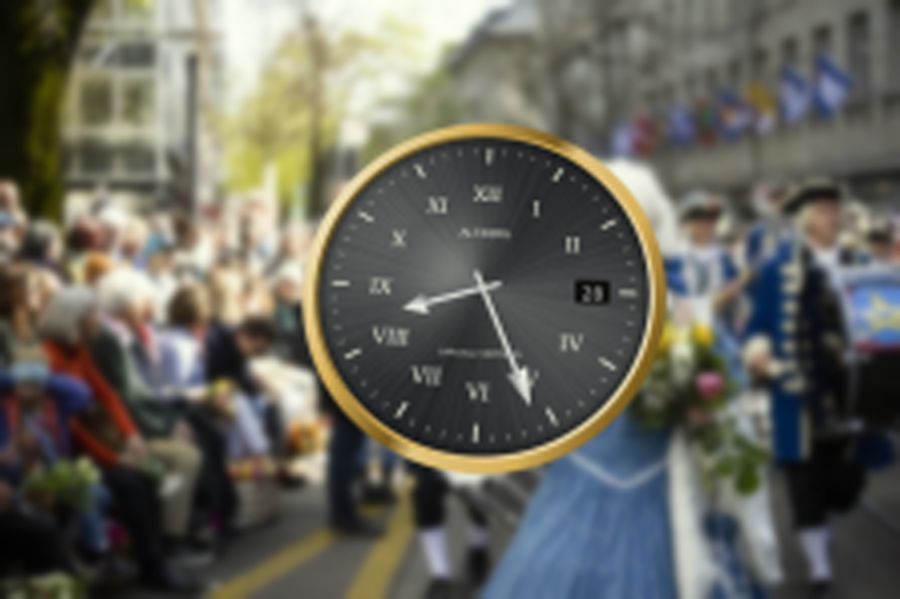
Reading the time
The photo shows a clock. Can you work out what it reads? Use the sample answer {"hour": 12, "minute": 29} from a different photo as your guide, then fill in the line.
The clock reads {"hour": 8, "minute": 26}
